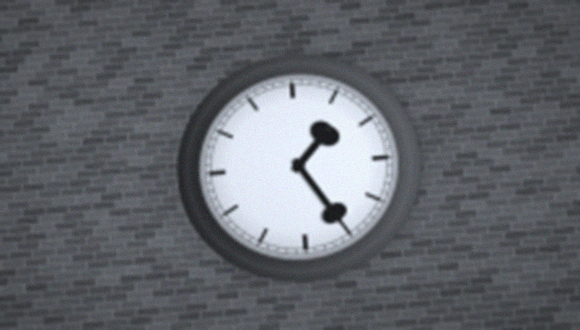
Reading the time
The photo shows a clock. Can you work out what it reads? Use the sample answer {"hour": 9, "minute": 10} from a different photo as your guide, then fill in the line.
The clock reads {"hour": 1, "minute": 25}
